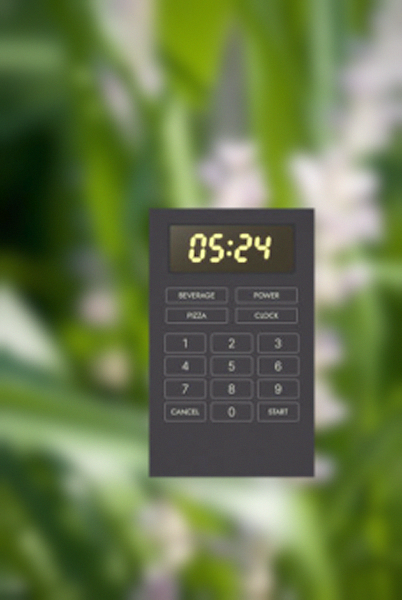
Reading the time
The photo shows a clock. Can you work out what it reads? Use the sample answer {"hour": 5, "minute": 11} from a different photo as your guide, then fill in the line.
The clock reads {"hour": 5, "minute": 24}
